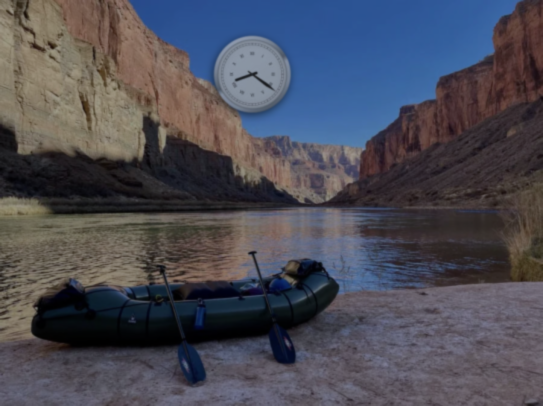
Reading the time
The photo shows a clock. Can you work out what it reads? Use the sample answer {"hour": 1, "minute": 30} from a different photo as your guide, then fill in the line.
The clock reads {"hour": 8, "minute": 21}
